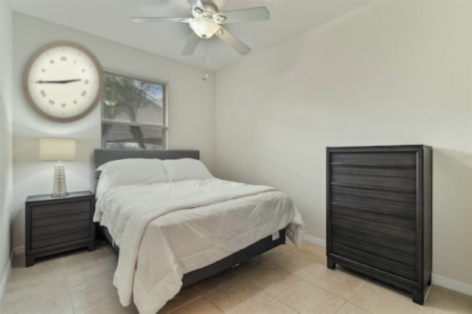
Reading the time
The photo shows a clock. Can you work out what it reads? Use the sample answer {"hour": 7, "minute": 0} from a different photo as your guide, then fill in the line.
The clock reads {"hour": 2, "minute": 45}
